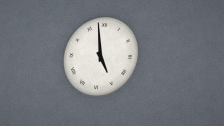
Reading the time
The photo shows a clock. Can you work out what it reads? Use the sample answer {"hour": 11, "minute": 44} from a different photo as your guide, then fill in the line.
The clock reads {"hour": 4, "minute": 58}
